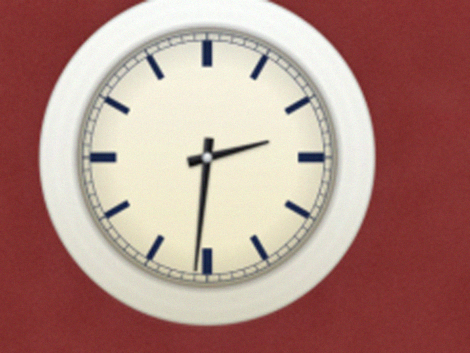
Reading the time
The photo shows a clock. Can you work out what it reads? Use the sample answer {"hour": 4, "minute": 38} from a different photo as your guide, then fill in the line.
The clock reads {"hour": 2, "minute": 31}
